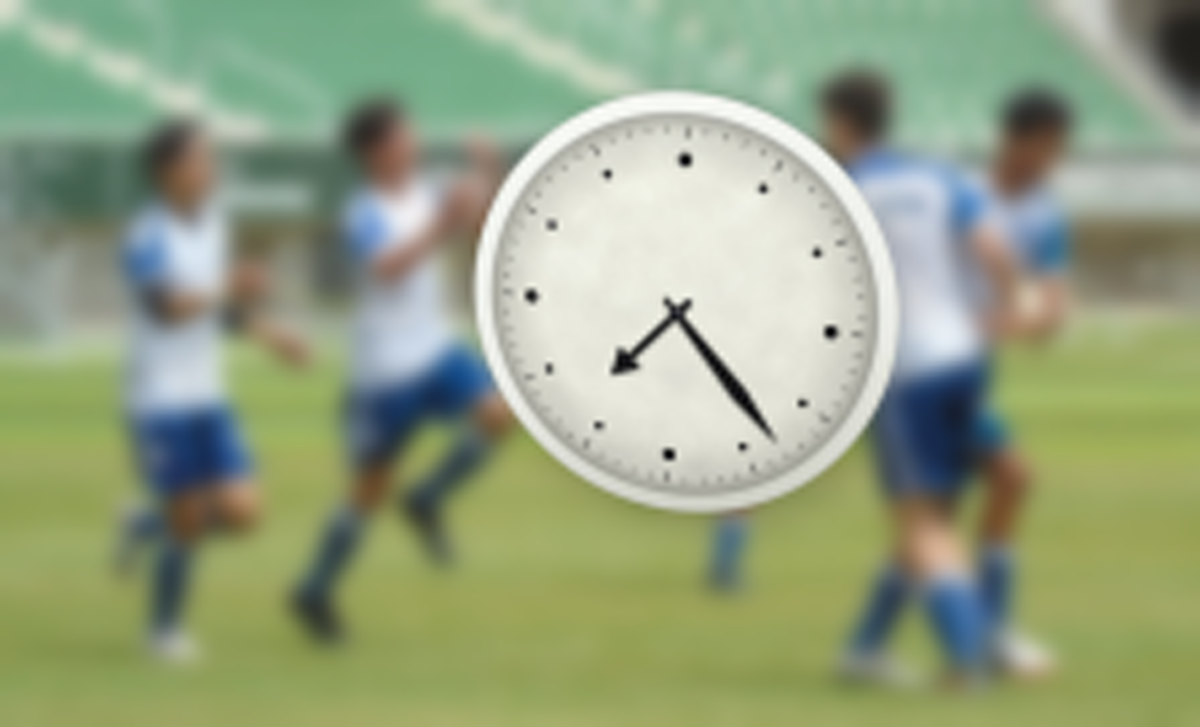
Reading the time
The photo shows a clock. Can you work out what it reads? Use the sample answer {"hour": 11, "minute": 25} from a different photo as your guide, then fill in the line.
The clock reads {"hour": 7, "minute": 23}
